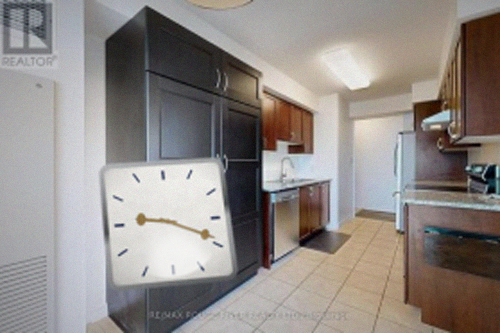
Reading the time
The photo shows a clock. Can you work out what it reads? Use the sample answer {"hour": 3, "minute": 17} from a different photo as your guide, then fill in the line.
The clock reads {"hour": 9, "minute": 19}
